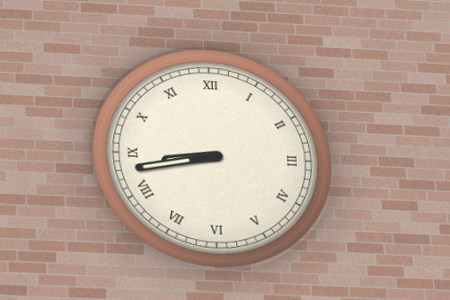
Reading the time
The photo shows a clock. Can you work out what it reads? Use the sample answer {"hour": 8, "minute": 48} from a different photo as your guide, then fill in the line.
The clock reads {"hour": 8, "minute": 43}
